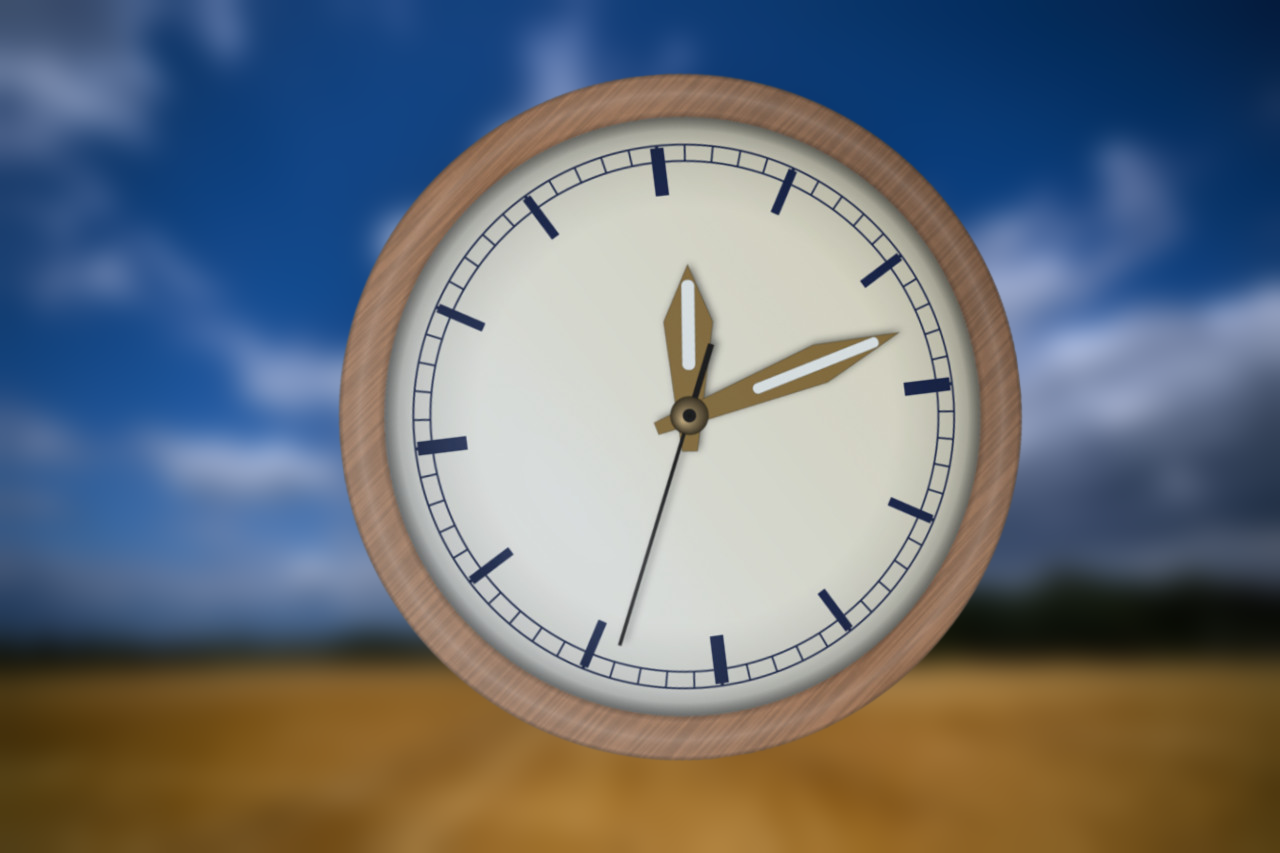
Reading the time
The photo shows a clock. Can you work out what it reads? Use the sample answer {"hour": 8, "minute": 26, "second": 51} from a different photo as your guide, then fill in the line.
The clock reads {"hour": 12, "minute": 12, "second": 34}
